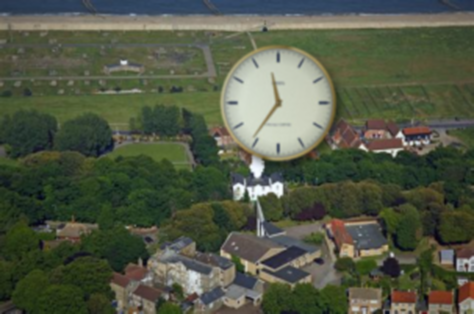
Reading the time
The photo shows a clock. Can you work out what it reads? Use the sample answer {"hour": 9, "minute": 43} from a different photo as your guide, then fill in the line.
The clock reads {"hour": 11, "minute": 36}
